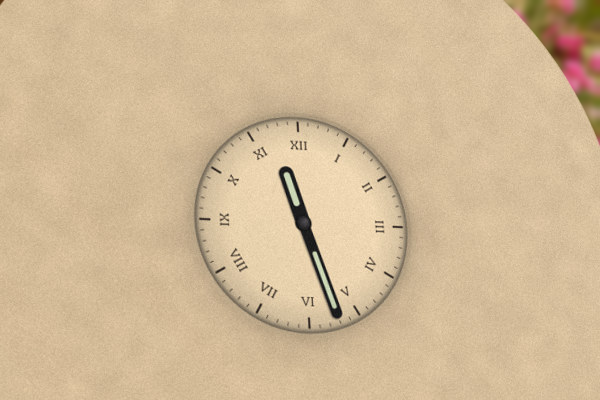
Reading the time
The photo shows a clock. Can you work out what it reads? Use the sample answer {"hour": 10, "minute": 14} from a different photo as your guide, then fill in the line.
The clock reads {"hour": 11, "minute": 27}
